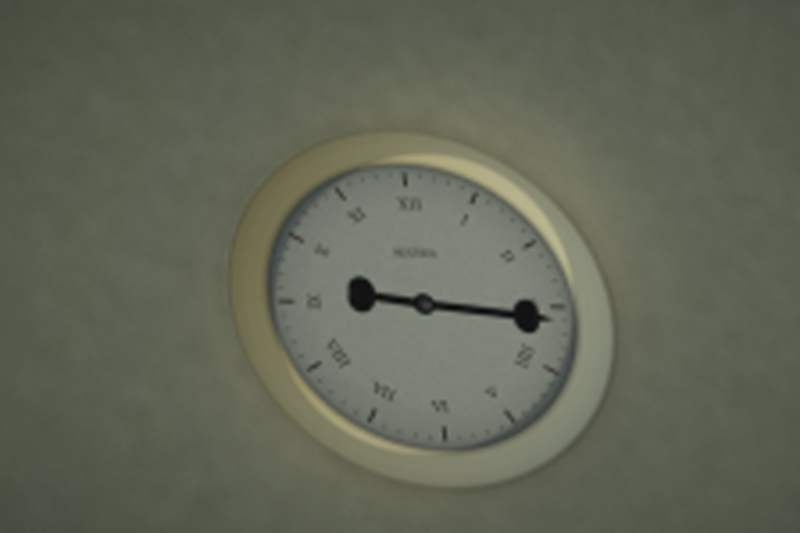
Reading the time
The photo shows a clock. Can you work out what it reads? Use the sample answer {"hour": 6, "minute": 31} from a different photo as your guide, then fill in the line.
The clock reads {"hour": 9, "minute": 16}
